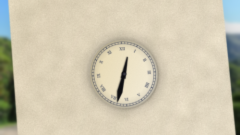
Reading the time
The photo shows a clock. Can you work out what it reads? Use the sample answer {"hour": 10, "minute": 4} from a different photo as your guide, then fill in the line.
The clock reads {"hour": 12, "minute": 33}
